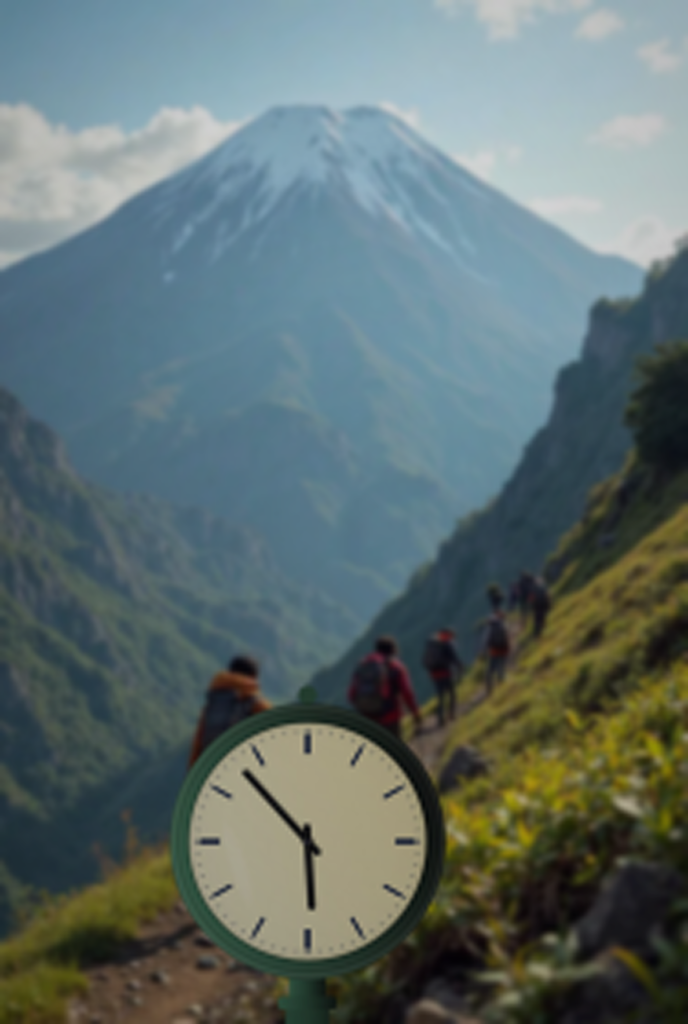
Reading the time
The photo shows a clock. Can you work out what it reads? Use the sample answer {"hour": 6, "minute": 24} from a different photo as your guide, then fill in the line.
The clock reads {"hour": 5, "minute": 53}
